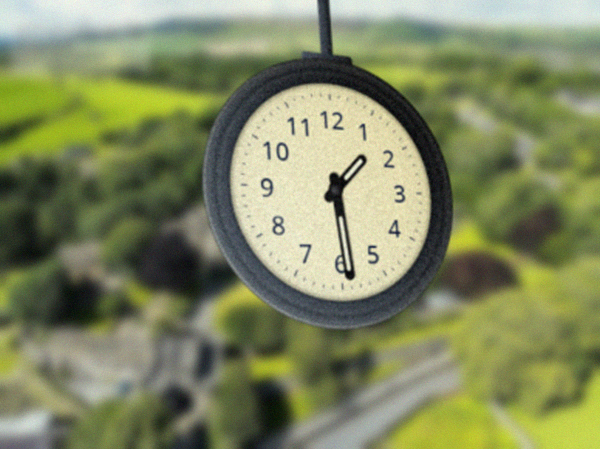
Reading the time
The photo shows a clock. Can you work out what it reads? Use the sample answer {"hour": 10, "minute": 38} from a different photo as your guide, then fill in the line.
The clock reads {"hour": 1, "minute": 29}
